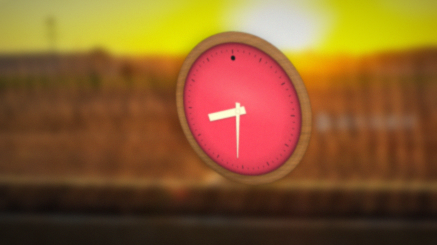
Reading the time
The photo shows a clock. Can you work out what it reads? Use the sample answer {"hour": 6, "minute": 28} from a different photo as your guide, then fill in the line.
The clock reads {"hour": 8, "minute": 31}
